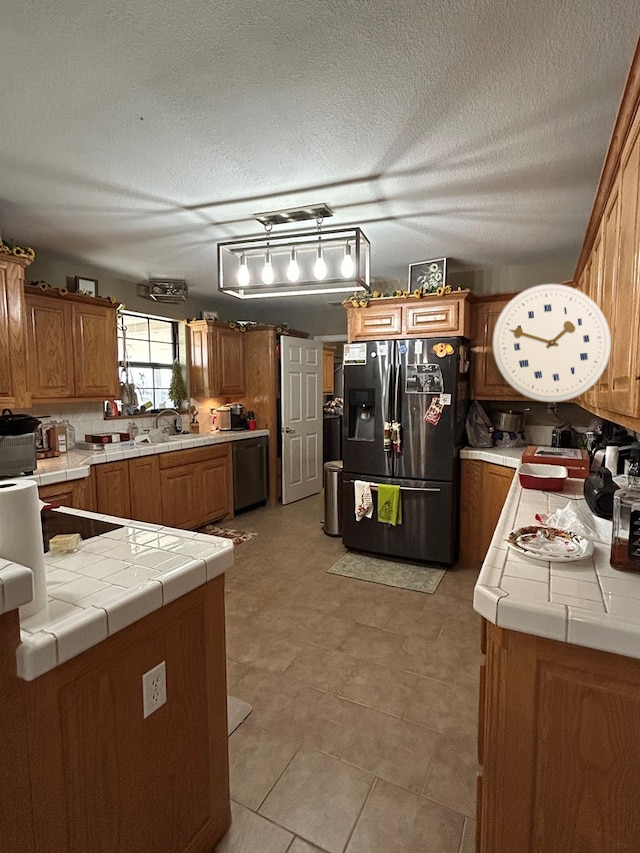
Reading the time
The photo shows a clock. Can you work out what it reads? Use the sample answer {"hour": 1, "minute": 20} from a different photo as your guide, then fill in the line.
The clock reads {"hour": 1, "minute": 49}
